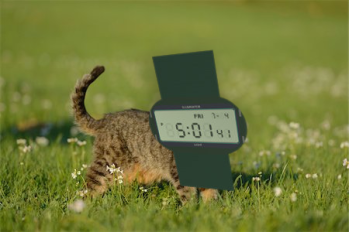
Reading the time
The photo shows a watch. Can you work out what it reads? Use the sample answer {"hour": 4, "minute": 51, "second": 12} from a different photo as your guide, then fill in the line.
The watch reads {"hour": 5, "minute": 1, "second": 41}
